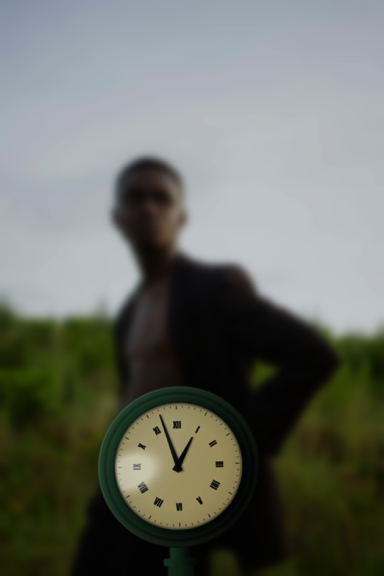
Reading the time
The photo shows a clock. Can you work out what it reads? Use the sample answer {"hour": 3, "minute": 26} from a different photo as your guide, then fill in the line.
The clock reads {"hour": 12, "minute": 57}
